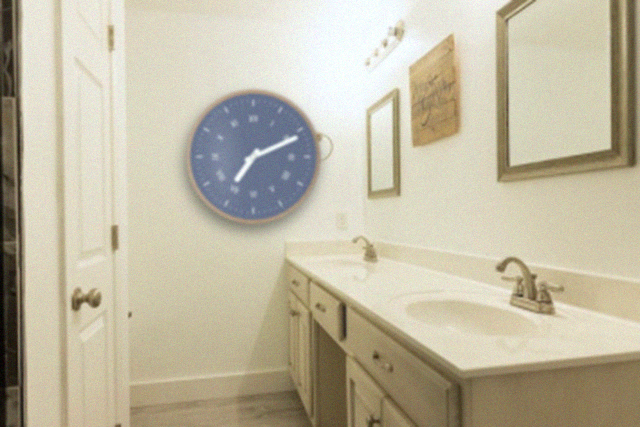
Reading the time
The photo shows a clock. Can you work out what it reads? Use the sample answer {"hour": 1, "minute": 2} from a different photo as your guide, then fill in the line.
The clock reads {"hour": 7, "minute": 11}
